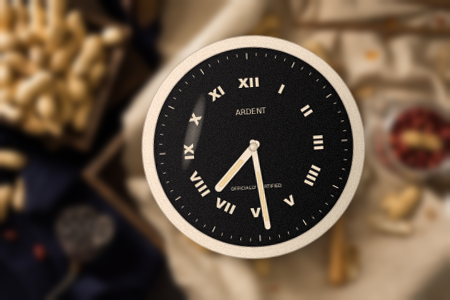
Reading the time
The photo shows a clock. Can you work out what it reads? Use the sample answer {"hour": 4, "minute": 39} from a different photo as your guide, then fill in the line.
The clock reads {"hour": 7, "minute": 29}
